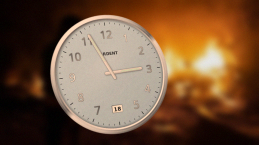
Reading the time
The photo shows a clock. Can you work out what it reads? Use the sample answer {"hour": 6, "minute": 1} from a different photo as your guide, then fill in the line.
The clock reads {"hour": 2, "minute": 56}
